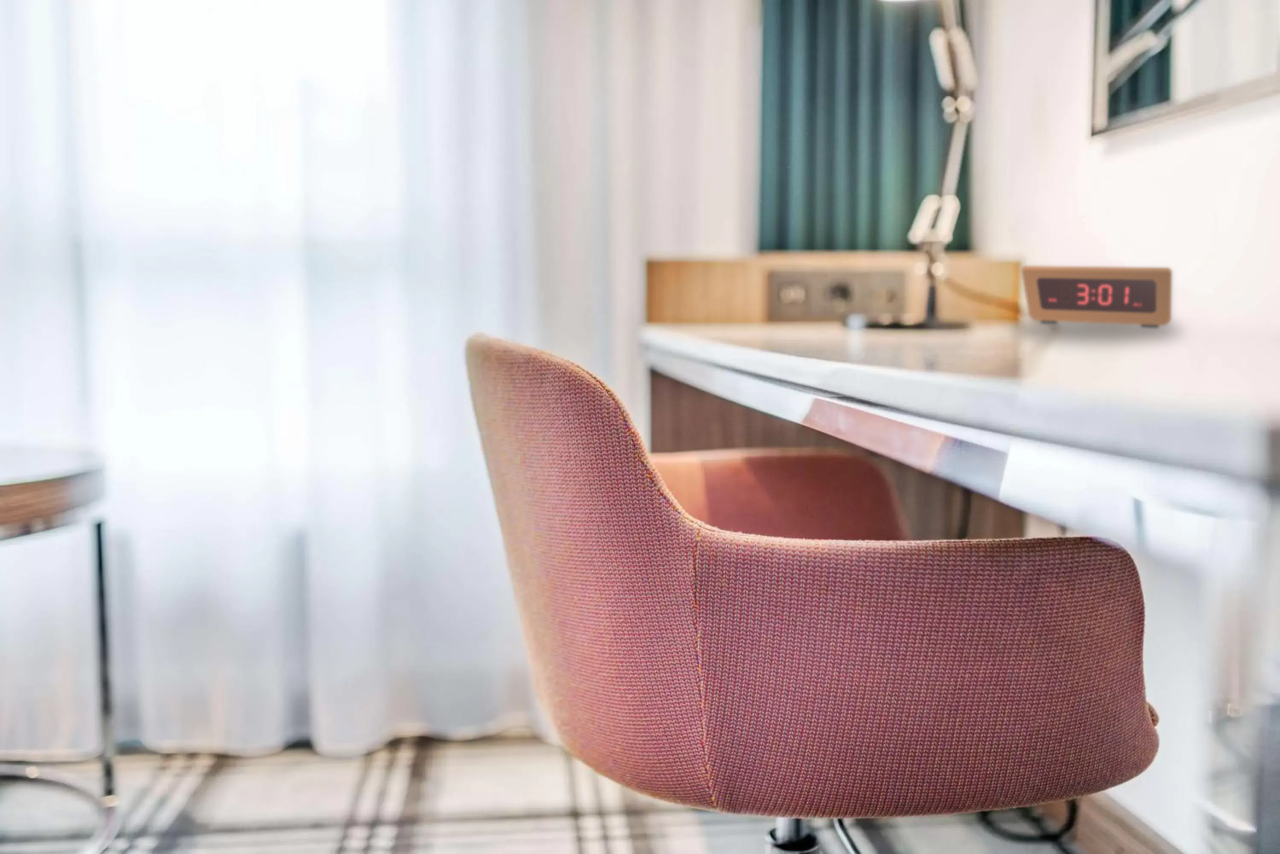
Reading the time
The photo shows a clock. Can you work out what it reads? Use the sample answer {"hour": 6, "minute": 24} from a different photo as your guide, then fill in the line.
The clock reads {"hour": 3, "minute": 1}
